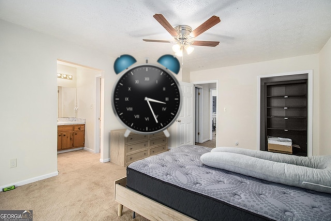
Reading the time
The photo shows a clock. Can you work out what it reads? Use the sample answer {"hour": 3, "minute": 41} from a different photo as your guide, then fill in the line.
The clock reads {"hour": 3, "minute": 26}
